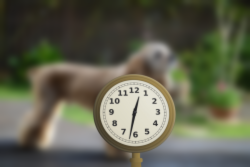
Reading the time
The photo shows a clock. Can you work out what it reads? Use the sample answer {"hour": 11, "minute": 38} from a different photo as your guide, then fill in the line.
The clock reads {"hour": 12, "minute": 32}
